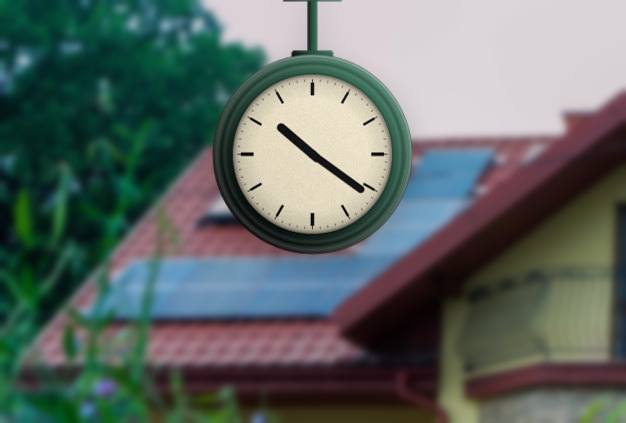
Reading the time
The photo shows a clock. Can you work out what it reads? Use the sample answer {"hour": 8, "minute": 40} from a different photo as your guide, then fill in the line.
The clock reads {"hour": 10, "minute": 21}
